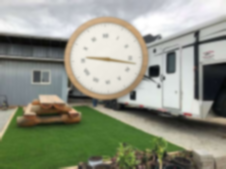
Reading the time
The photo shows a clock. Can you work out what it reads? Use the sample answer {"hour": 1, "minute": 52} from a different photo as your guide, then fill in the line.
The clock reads {"hour": 9, "minute": 17}
